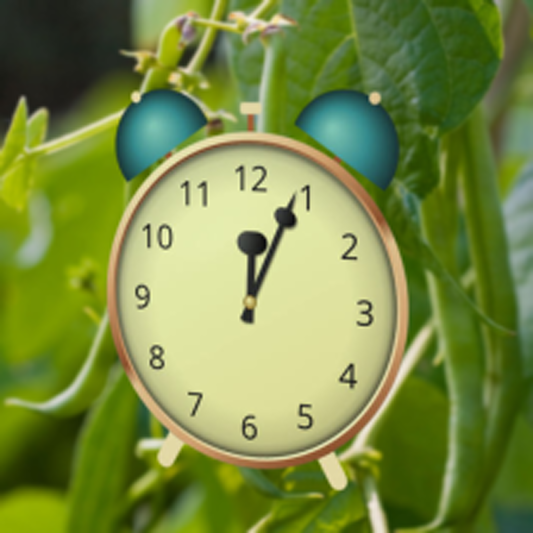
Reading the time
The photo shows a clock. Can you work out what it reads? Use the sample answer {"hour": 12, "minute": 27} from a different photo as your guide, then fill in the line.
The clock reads {"hour": 12, "minute": 4}
